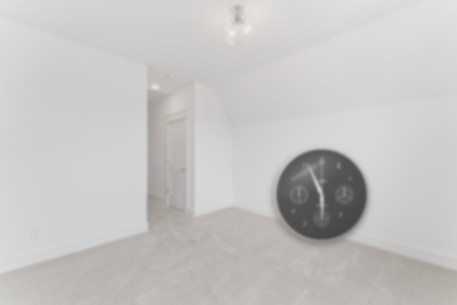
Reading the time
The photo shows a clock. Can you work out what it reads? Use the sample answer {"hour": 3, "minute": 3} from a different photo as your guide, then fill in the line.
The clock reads {"hour": 5, "minute": 56}
